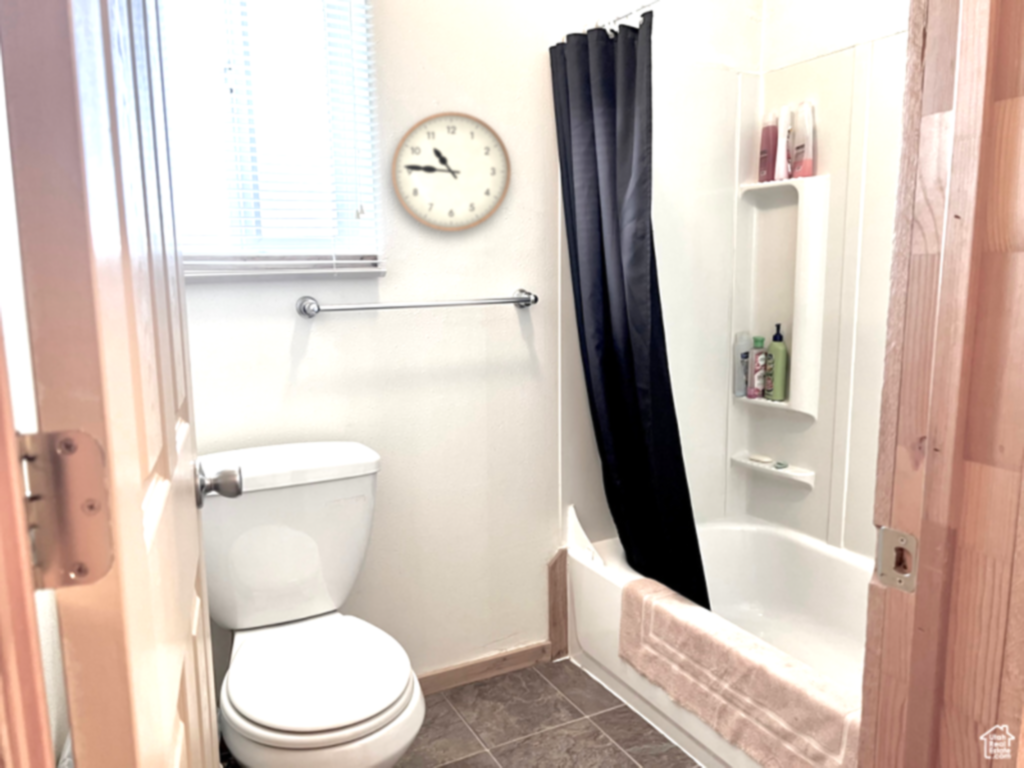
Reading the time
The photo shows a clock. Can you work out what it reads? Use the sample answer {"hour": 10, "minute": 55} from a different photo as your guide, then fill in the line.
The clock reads {"hour": 10, "minute": 46}
